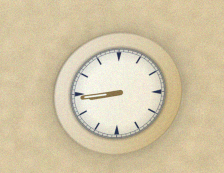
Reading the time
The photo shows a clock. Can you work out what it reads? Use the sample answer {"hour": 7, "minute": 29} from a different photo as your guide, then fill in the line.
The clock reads {"hour": 8, "minute": 44}
